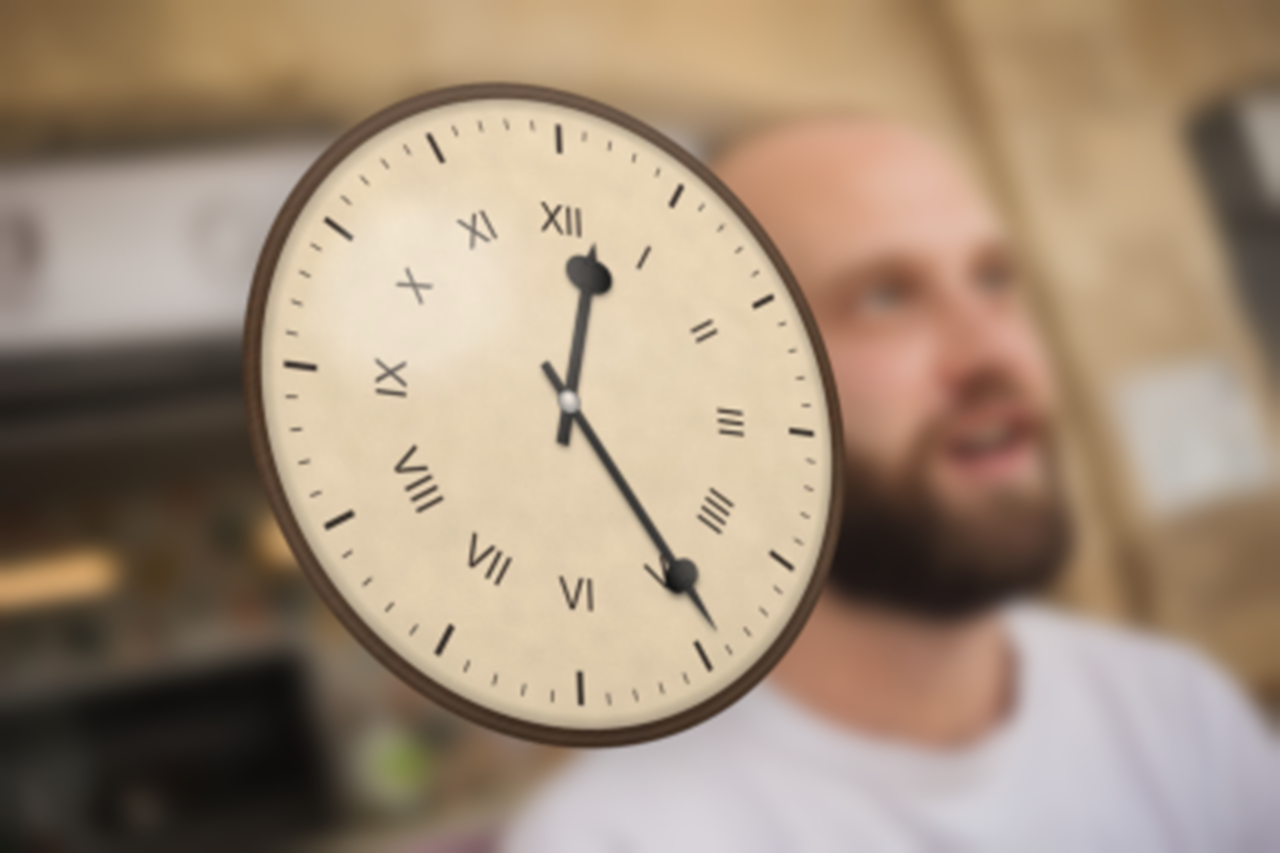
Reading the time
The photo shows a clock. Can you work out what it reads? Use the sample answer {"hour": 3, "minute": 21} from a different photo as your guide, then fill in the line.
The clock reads {"hour": 12, "minute": 24}
